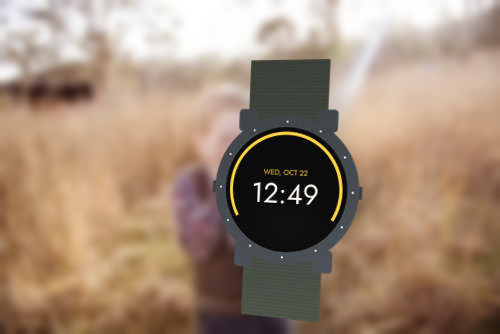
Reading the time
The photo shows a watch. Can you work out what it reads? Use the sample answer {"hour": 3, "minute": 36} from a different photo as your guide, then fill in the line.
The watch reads {"hour": 12, "minute": 49}
